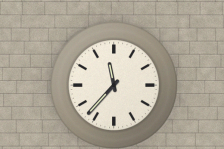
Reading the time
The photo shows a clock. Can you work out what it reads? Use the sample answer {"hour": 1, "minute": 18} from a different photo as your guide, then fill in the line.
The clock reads {"hour": 11, "minute": 37}
